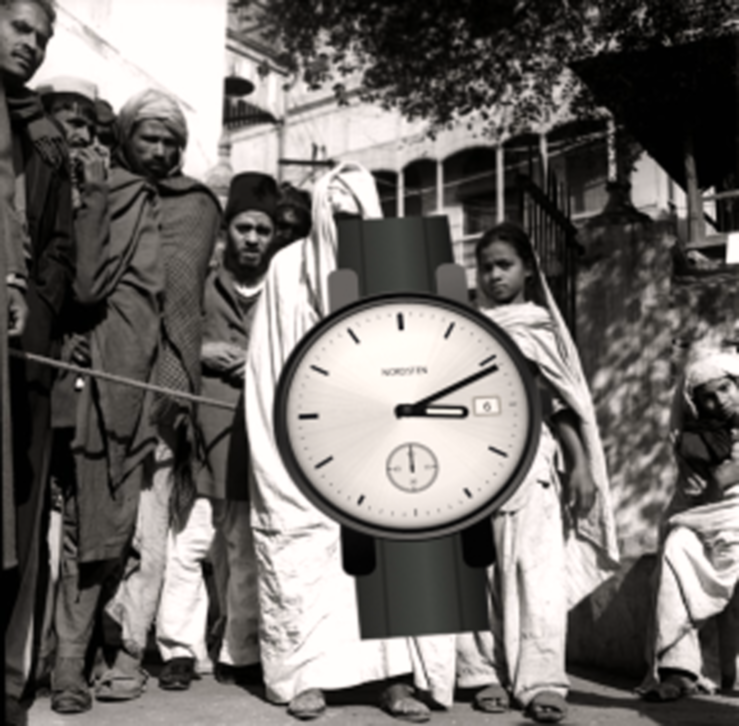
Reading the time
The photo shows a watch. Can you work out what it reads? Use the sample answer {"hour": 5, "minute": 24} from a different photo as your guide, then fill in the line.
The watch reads {"hour": 3, "minute": 11}
